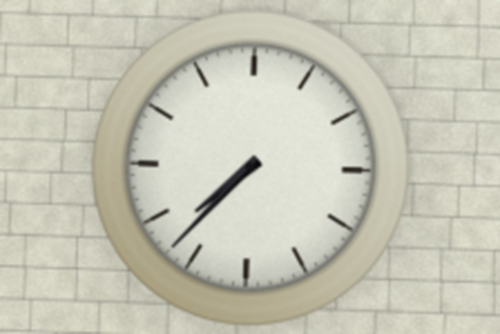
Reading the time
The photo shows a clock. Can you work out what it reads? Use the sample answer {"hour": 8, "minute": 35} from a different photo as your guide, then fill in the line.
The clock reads {"hour": 7, "minute": 37}
